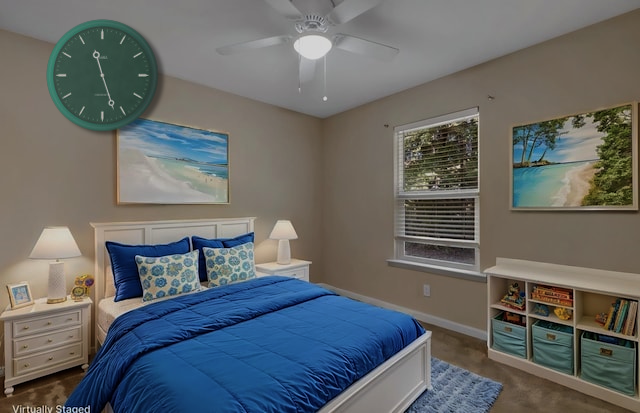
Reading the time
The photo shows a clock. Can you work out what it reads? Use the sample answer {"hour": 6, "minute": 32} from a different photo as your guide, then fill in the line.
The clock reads {"hour": 11, "minute": 27}
